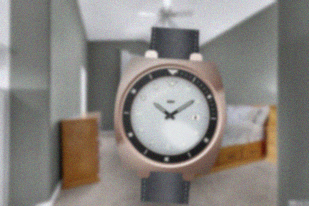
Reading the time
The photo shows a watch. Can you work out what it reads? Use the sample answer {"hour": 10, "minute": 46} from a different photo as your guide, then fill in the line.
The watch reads {"hour": 10, "minute": 9}
